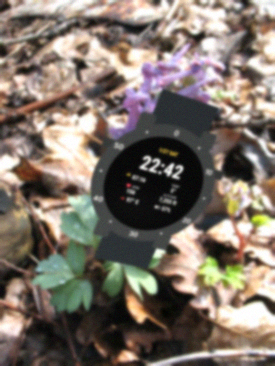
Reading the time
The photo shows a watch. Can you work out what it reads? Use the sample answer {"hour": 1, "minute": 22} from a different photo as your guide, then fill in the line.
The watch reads {"hour": 22, "minute": 42}
